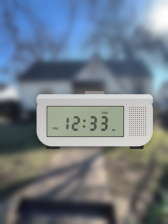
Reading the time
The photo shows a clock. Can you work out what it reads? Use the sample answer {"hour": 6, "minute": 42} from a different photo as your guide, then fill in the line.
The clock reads {"hour": 12, "minute": 33}
